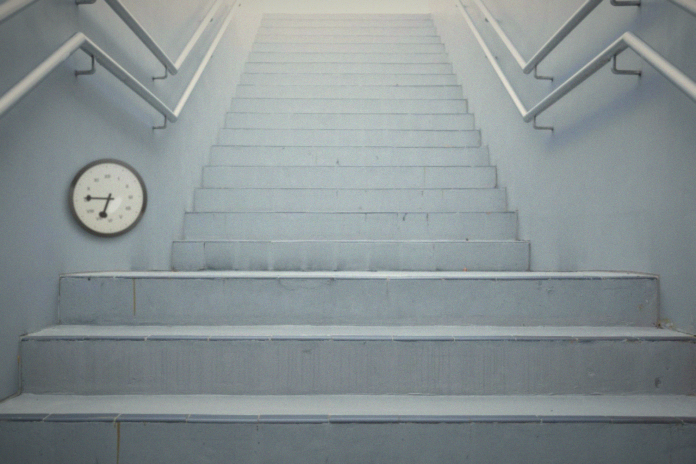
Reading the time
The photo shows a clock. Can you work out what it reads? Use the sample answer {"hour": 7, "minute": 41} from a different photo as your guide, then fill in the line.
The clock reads {"hour": 6, "minute": 46}
